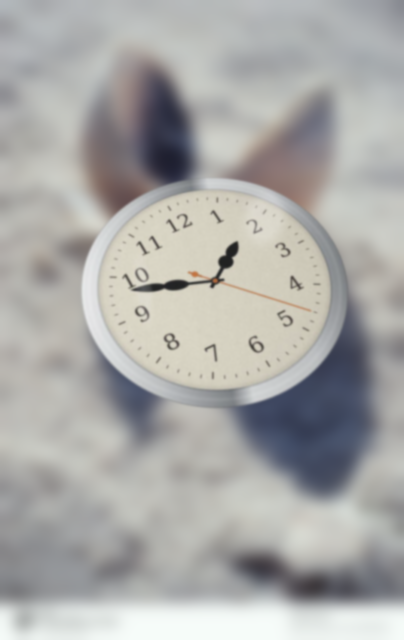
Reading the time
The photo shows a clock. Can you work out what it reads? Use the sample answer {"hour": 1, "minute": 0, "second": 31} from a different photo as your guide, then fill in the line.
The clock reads {"hour": 1, "minute": 48, "second": 23}
